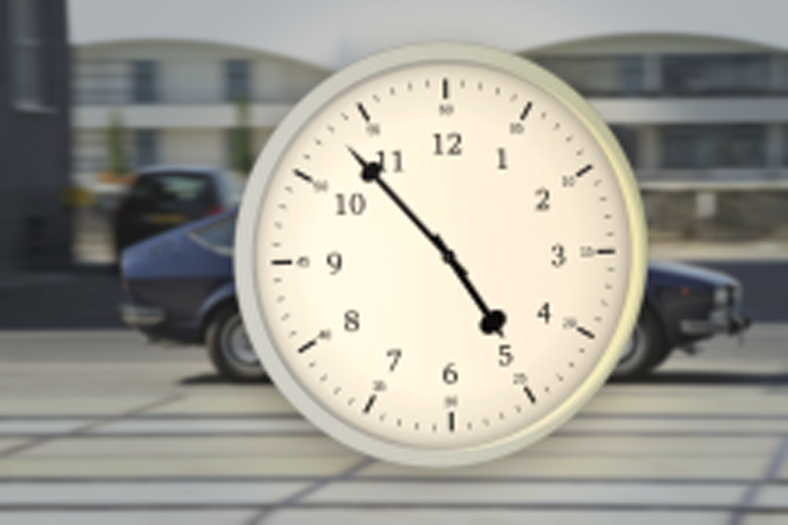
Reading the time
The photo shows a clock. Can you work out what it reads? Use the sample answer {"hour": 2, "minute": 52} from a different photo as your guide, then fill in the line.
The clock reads {"hour": 4, "minute": 53}
